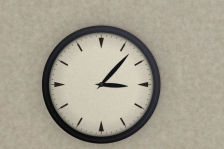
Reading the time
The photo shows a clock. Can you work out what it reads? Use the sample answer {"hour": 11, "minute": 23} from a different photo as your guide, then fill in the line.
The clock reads {"hour": 3, "minute": 7}
